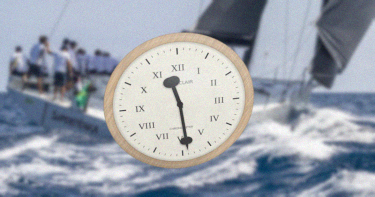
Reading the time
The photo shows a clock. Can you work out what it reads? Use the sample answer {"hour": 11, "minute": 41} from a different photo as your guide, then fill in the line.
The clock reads {"hour": 11, "minute": 29}
